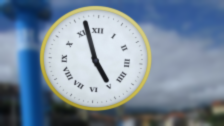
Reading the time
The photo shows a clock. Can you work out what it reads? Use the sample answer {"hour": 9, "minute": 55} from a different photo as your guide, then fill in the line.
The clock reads {"hour": 4, "minute": 57}
